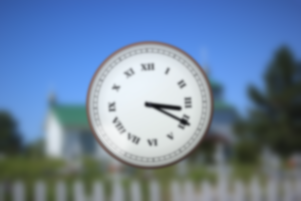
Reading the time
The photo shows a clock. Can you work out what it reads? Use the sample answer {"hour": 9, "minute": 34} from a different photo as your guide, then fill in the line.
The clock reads {"hour": 3, "minute": 20}
